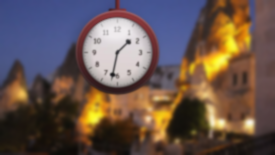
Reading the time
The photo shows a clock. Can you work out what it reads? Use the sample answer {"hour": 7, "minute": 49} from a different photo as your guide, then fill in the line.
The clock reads {"hour": 1, "minute": 32}
